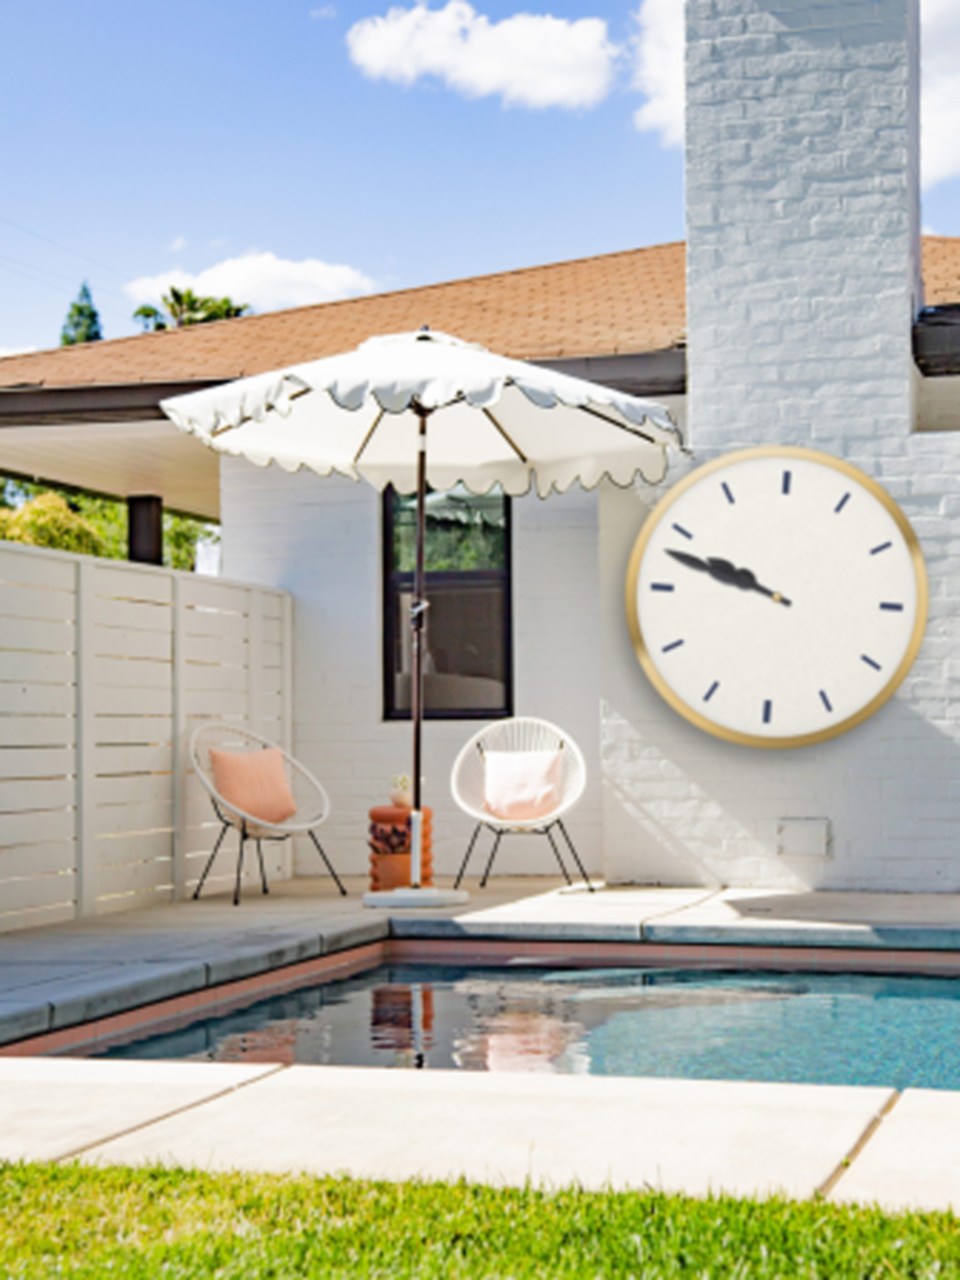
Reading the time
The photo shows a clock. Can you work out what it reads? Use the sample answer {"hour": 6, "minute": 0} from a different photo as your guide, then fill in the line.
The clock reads {"hour": 9, "minute": 48}
